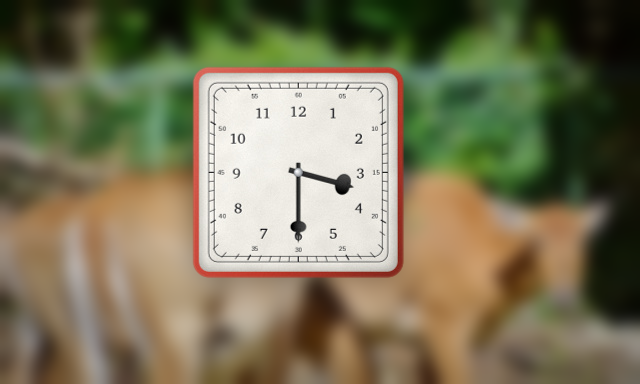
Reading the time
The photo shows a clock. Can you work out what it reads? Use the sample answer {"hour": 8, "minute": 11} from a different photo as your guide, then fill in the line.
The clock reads {"hour": 3, "minute": 30}
